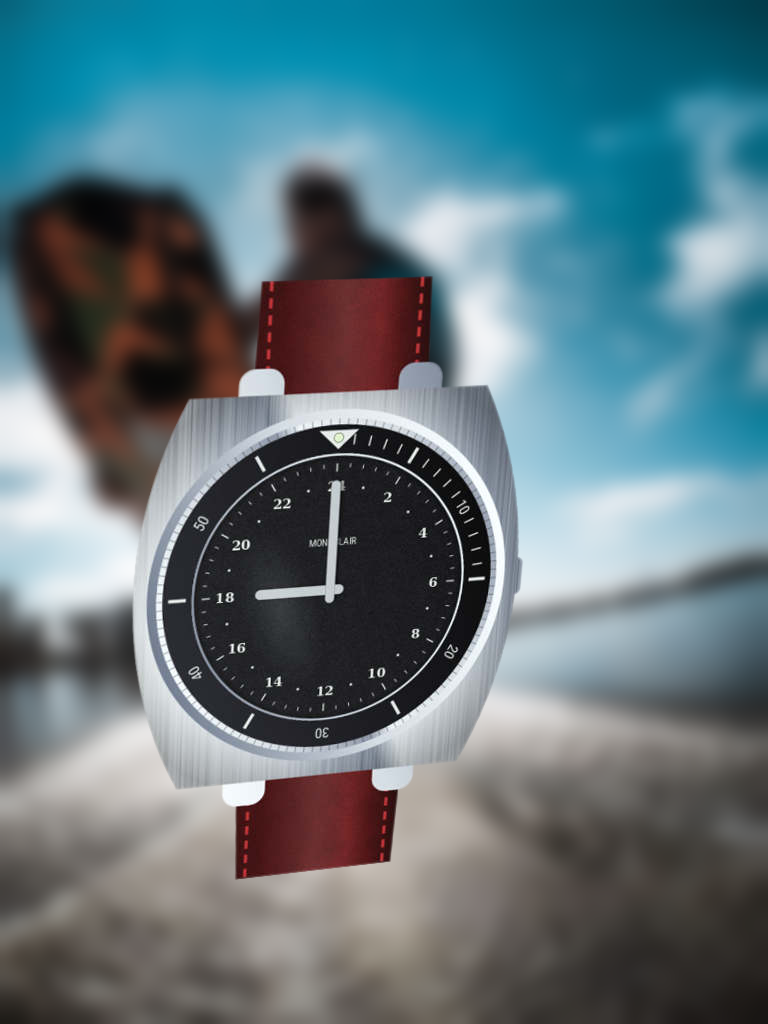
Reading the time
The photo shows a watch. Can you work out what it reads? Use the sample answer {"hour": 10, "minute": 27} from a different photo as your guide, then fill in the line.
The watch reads {"hour": 18, "minute": 0}
